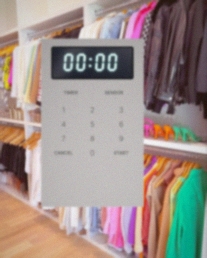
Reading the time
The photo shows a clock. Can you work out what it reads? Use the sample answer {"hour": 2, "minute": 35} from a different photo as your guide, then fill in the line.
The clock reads {"hour": 0, "minute": 0}
